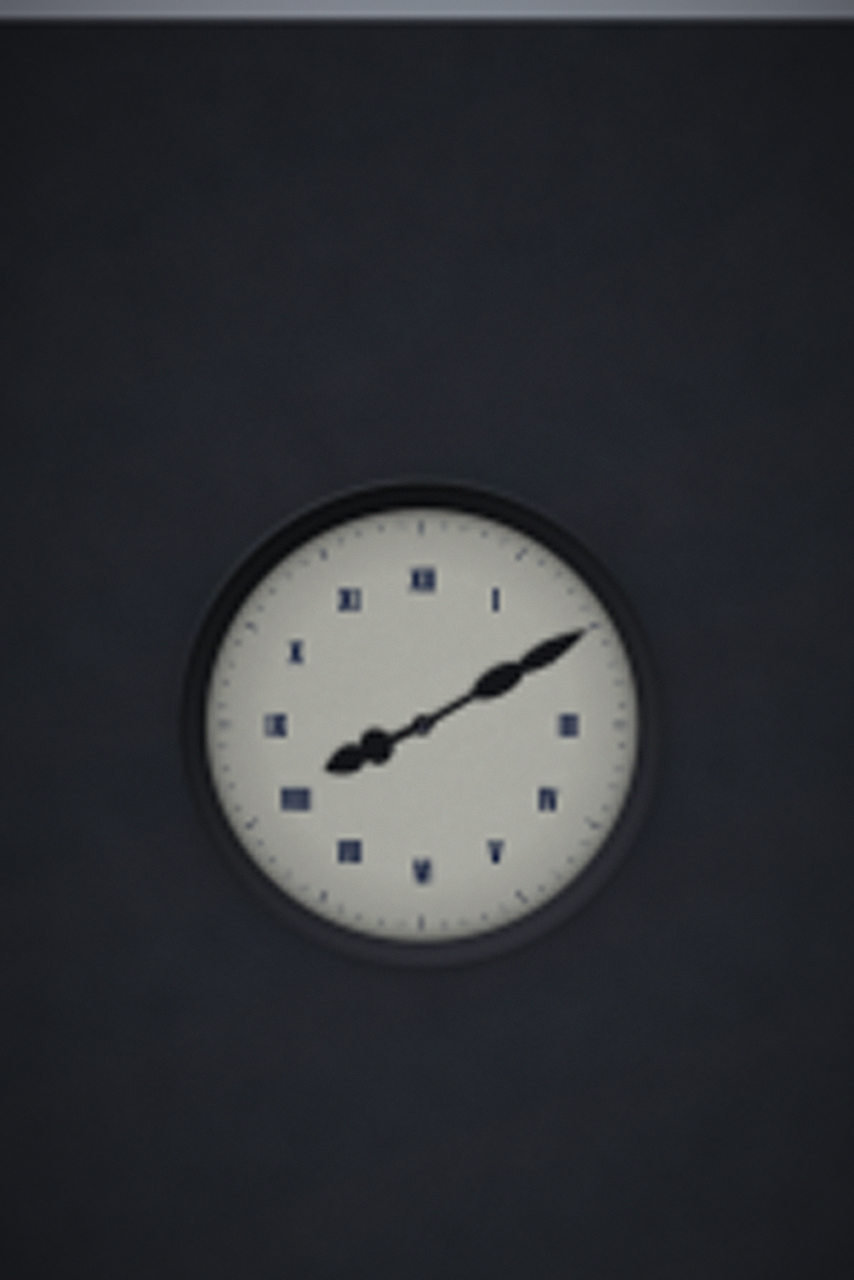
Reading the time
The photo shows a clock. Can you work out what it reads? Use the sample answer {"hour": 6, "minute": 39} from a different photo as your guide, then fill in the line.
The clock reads {"hour": 8, "minute": 10}
